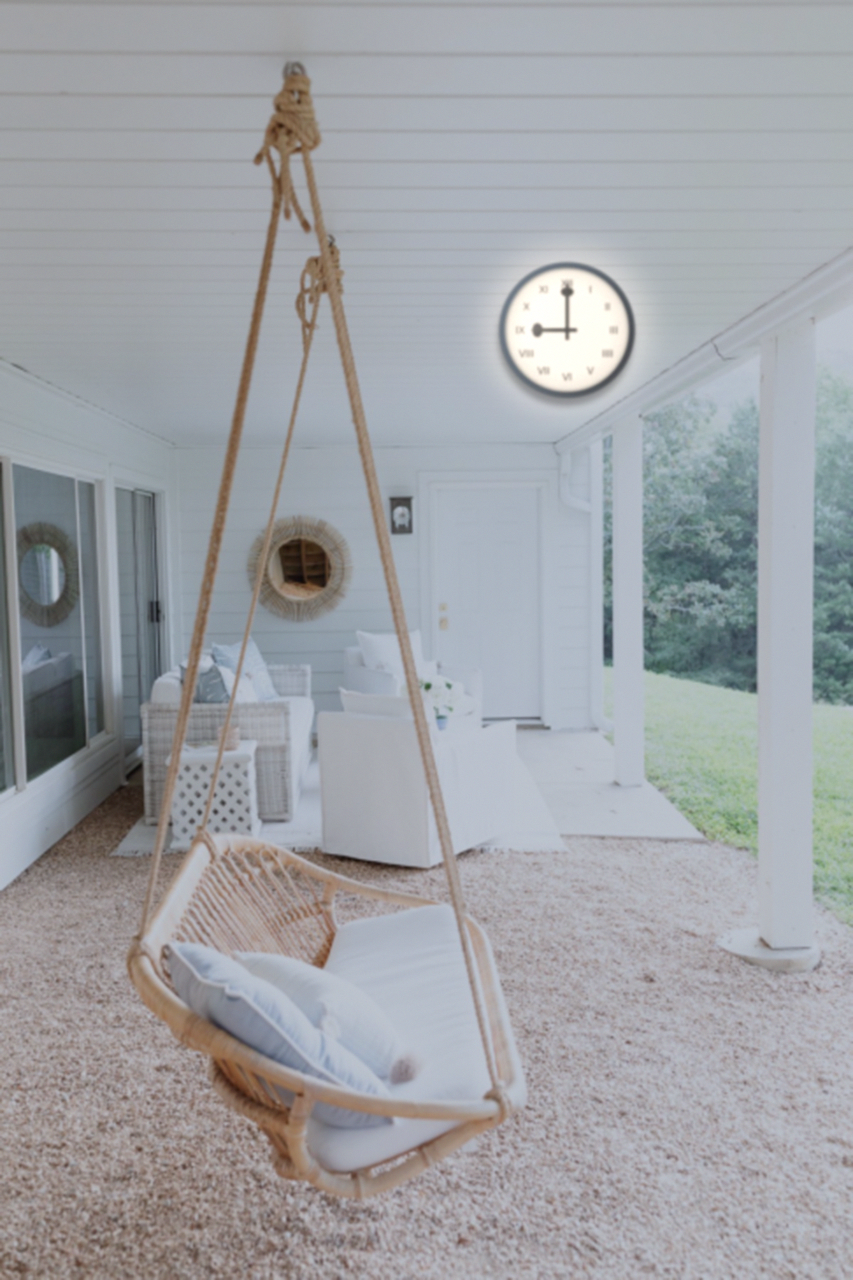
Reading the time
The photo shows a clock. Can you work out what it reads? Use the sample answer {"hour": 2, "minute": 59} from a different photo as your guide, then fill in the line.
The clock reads {"hour": 9, "minute": 0}
